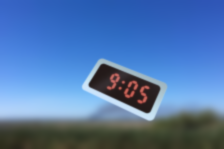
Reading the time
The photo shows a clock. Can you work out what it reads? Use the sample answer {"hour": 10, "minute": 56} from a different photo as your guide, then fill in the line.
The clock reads {"hour": 9, "minute": 5}
